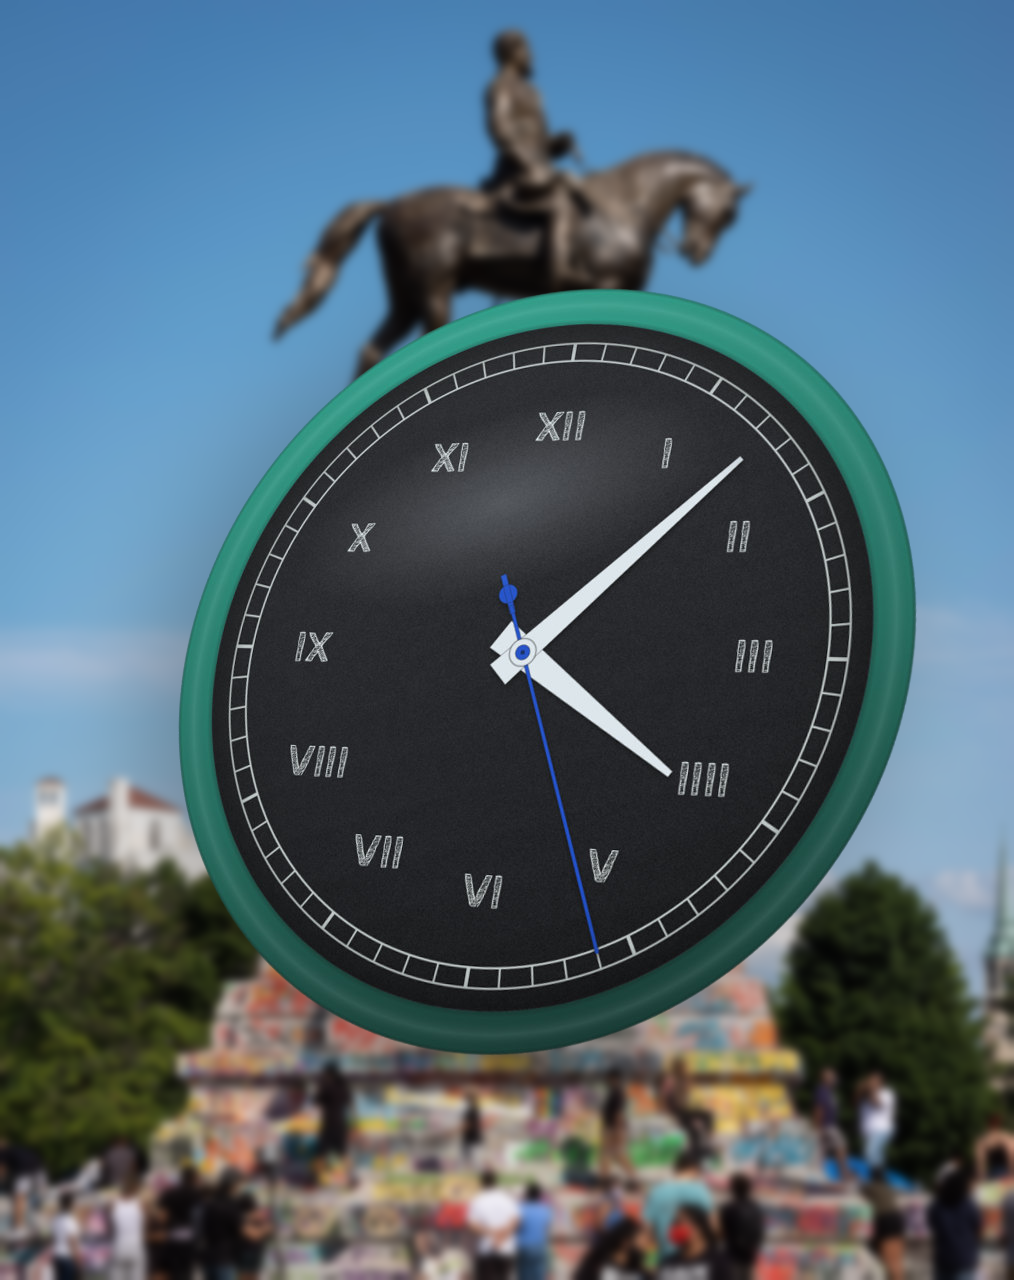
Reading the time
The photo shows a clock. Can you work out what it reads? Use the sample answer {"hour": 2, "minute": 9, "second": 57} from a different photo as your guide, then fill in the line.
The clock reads {"hour": 4, "minute": 7, "second": 26}
